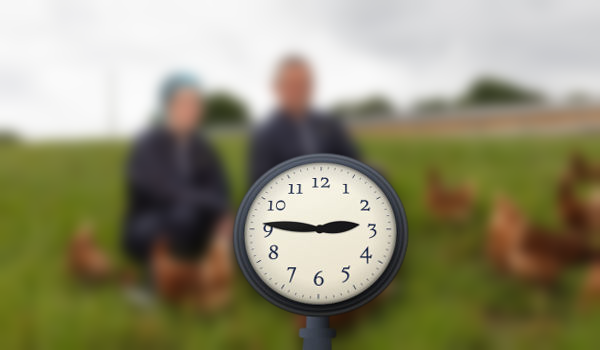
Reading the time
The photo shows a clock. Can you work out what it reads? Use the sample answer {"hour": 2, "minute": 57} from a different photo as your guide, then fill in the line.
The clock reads {"hour": 2, "minute": 46}
